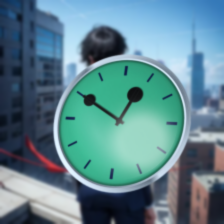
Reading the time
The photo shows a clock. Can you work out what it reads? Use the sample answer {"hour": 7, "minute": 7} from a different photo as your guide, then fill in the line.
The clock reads {"hour": 12, "minute": 50}
